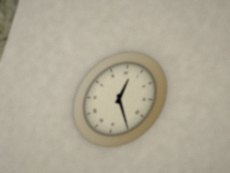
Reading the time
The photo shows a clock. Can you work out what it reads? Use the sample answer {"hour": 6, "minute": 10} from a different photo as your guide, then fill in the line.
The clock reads {"hour": 12, "minute": 25}
